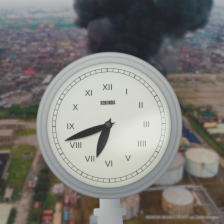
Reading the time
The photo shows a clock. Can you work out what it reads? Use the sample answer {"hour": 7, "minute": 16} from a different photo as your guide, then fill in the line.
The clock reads {"hour": 6, "minute": 42}
